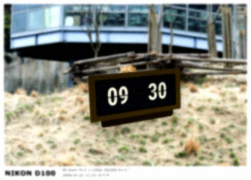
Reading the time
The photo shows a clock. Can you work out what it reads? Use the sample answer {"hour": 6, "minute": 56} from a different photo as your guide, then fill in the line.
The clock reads {"hour": 9, "minute": 30}
